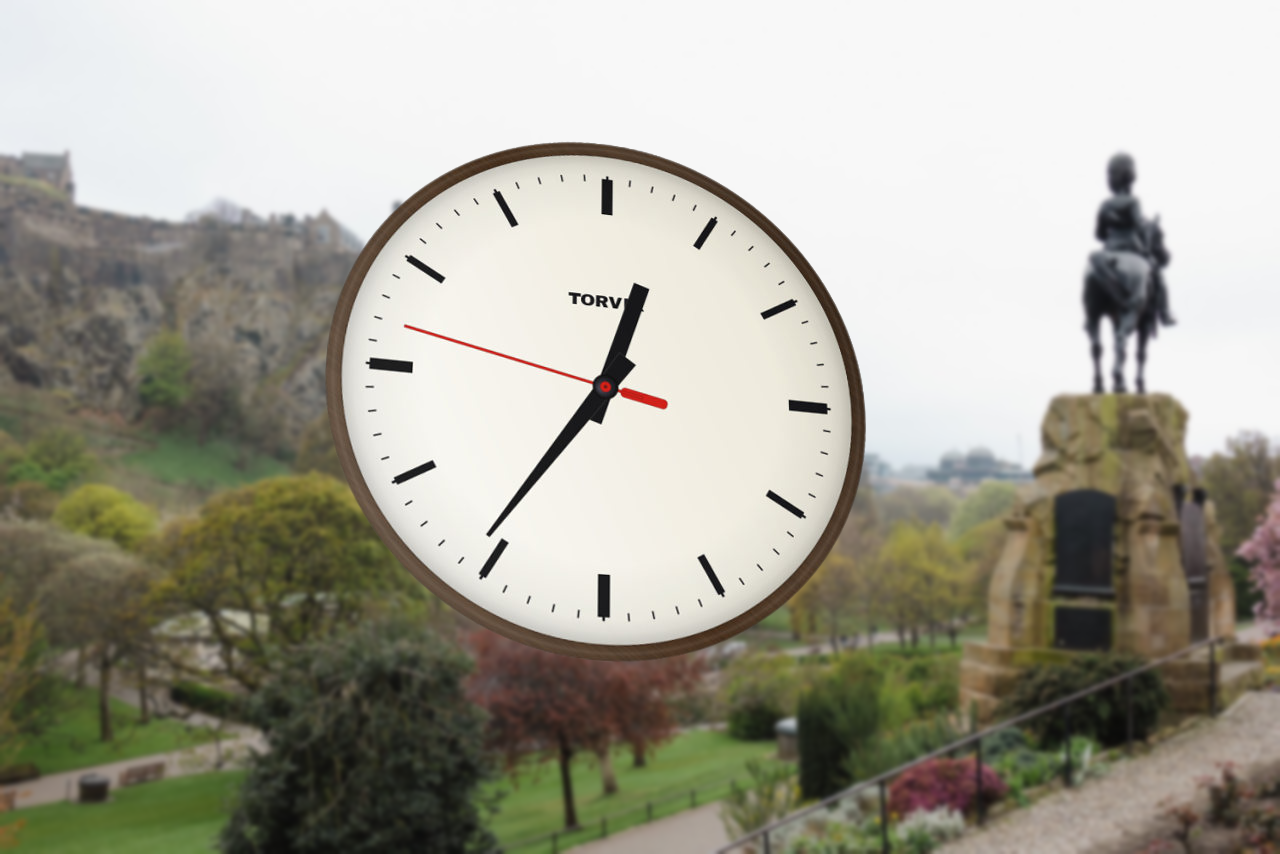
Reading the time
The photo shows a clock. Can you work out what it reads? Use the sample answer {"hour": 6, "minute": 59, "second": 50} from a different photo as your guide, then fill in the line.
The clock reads {"hour": 12, "minute": 35, "second": 47}
